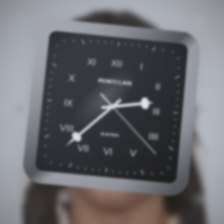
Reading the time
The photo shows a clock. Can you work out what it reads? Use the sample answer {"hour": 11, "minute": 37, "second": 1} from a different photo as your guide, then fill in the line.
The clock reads {"hour": 2, "minute": 37, "second": 22}
